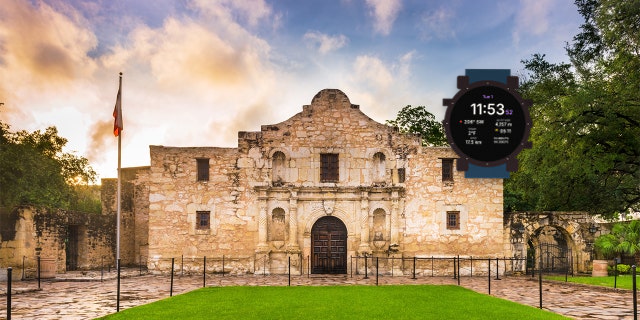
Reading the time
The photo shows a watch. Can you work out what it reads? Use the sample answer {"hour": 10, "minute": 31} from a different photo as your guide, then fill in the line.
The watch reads {"hour": 11, "minute": 53}
